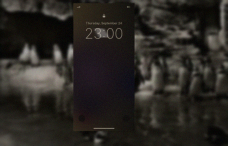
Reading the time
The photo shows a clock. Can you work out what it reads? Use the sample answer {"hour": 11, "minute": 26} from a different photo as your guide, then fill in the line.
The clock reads {"hour": 23, "minute": 0}
